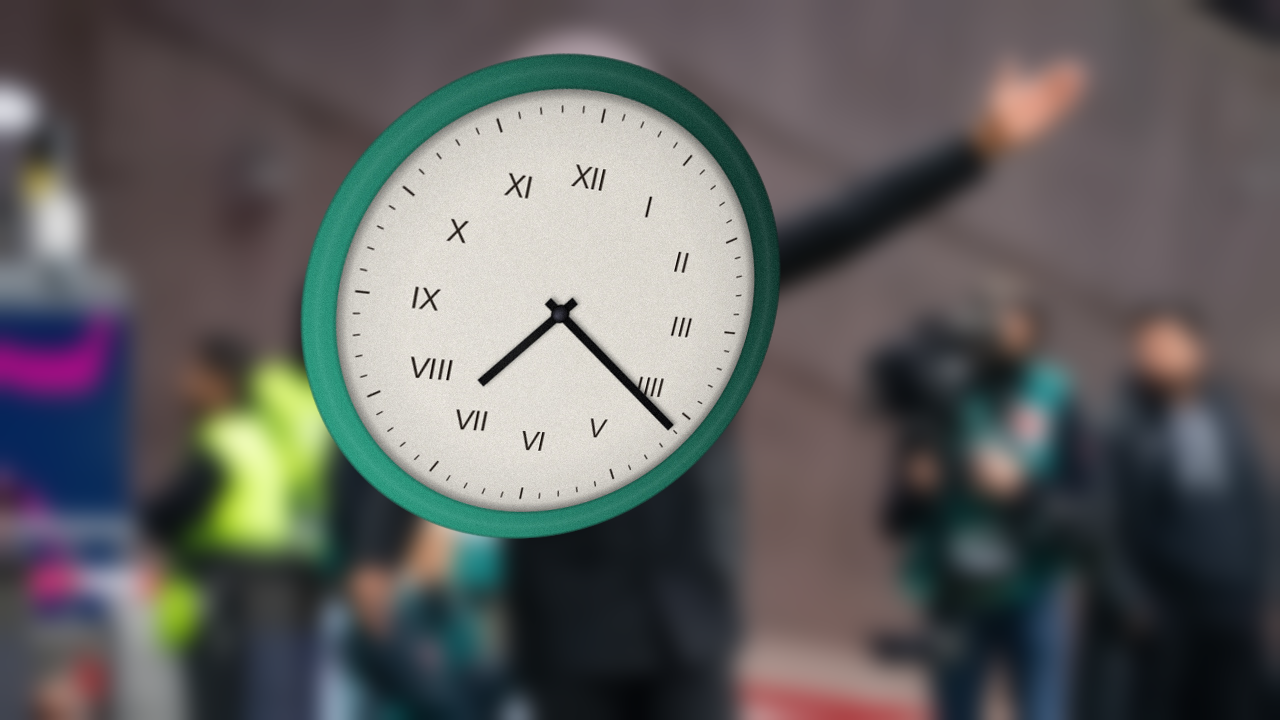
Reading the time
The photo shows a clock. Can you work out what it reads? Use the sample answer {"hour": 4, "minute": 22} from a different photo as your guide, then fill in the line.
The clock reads {"hour": 7, "minute": 21}
